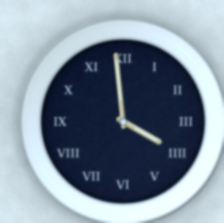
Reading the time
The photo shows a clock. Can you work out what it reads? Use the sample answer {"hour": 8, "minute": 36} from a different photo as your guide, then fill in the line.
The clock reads {"hour": 3, "minute": 59}
